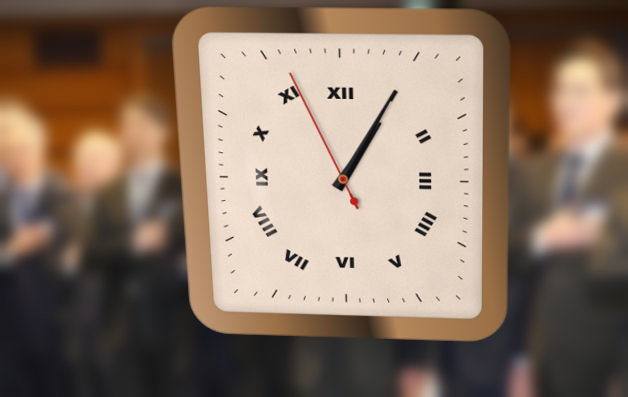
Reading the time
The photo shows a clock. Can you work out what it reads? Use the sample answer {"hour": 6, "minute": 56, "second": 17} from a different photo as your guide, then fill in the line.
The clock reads {"hour": 1, "minute": 4, "second": 56}
